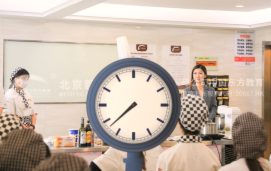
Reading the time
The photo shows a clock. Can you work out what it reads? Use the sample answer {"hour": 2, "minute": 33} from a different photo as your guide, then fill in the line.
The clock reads {"hour": 7, "minute": 38}
